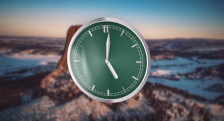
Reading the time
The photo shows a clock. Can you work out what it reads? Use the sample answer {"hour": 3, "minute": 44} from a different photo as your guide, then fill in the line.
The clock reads {"hour": 5, "minute": 1}
